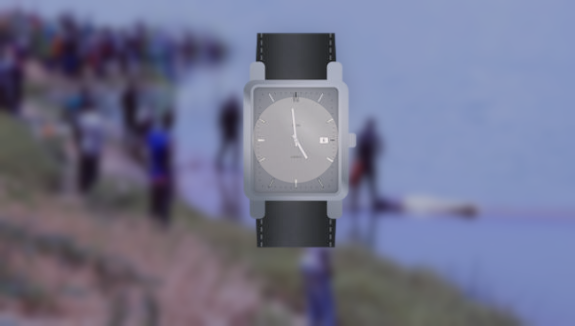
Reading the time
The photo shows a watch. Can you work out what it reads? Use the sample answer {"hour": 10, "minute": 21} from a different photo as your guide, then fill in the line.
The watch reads {"hour": 4, "minute": 59}
